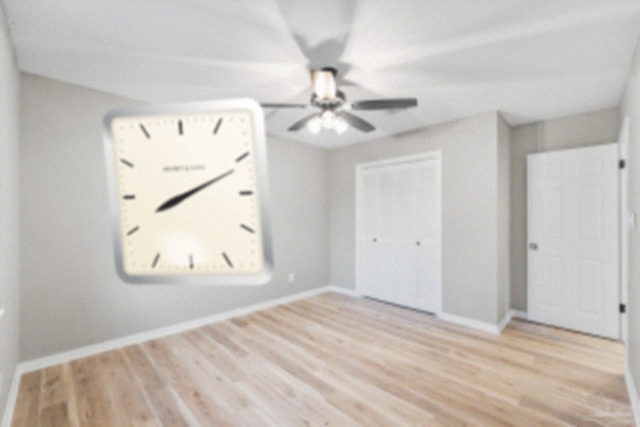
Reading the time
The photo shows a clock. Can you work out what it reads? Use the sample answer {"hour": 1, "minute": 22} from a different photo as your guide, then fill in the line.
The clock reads {"hour": 8, "minute": 11}
